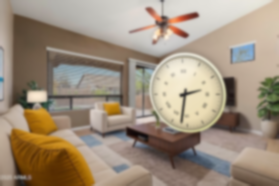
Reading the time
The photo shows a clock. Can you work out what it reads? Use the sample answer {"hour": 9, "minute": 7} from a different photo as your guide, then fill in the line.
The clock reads {"hour": 2, "minute": 32}
